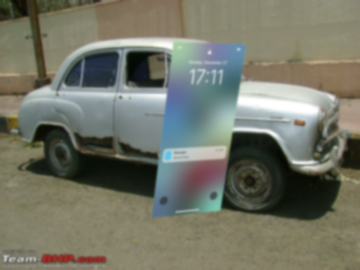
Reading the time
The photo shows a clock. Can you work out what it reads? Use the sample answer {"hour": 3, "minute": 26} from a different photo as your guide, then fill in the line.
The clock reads {"hour": 17, "minute": 11}
